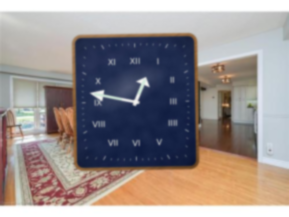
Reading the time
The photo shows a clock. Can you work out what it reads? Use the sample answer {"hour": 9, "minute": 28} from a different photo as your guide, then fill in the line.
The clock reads {"hour": 12, "minute": 47}
